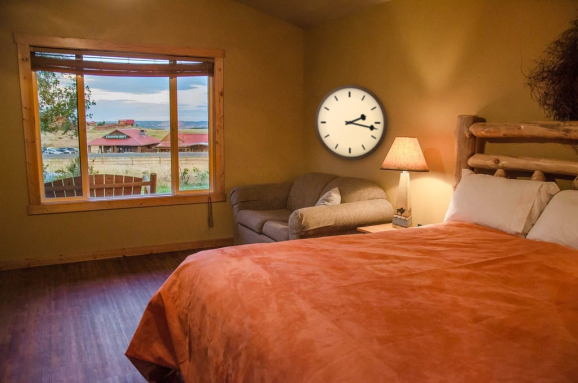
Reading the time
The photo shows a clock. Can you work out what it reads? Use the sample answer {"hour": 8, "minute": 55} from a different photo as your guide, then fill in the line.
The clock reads {"hour": 2, "minute": 17}
